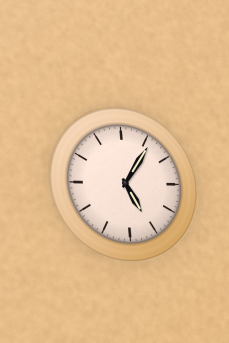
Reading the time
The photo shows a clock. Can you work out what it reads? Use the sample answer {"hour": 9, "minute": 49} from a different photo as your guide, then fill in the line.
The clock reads {"hour": 5, "minute": 6}
